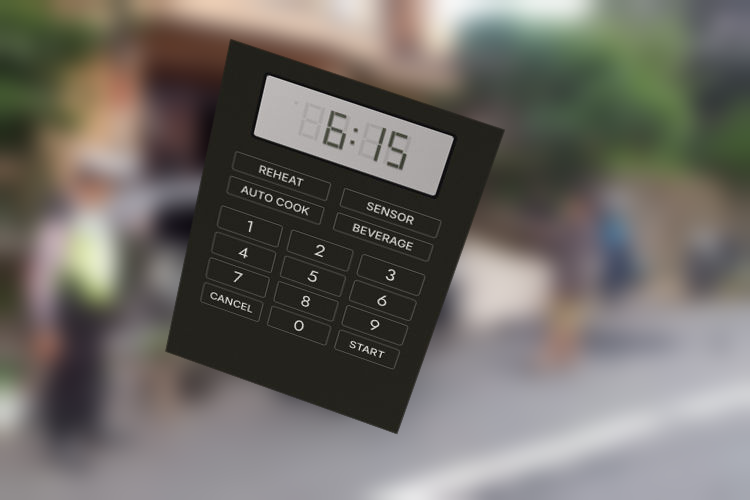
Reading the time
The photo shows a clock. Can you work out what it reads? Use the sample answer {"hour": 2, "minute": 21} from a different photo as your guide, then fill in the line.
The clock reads {"hour": 6, "minute": 15}
